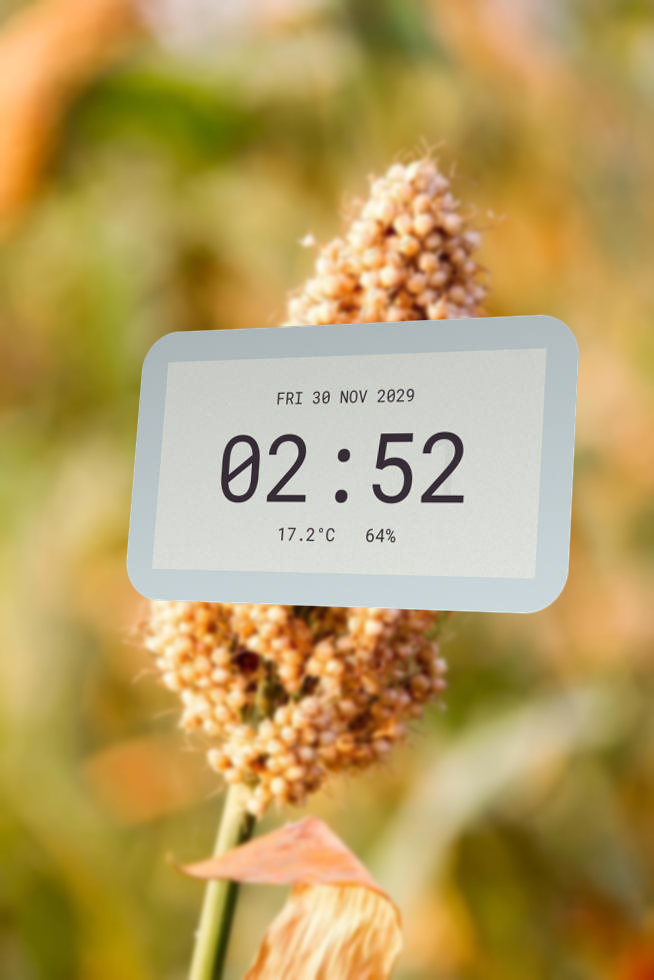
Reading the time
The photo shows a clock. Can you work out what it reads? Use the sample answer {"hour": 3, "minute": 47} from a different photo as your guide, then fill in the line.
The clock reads {"hour": 2, "minute": 52}
